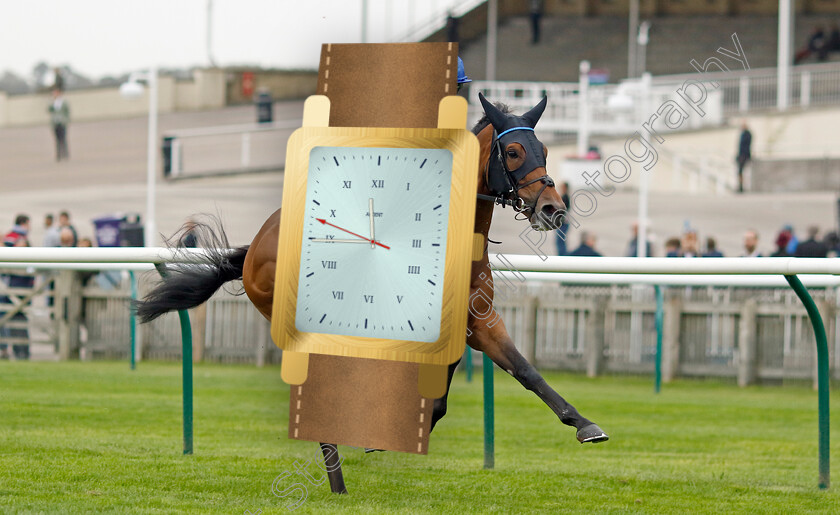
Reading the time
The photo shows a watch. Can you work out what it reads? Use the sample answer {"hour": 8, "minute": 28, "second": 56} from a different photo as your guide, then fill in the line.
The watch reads {"hour": 11, "minute": 44, "second": 48}
